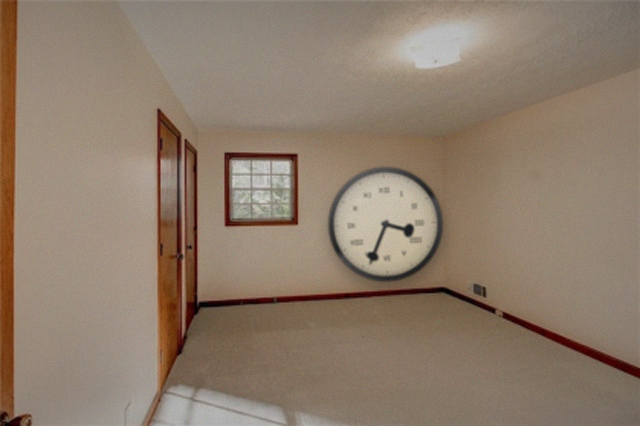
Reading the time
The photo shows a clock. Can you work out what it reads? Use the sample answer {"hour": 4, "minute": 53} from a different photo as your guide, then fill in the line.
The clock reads {"hour": 3, "minute": 34}
